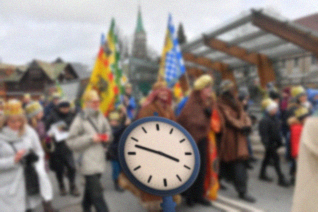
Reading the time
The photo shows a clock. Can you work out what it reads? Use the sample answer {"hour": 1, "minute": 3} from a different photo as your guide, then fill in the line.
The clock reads {"hour": 3, "minute": 48}
